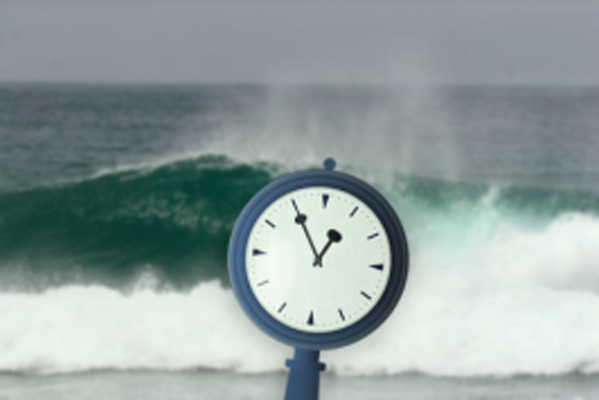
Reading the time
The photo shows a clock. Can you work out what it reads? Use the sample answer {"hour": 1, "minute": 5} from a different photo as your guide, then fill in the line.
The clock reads {"hour": 12, "minute": 55}
